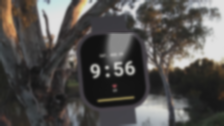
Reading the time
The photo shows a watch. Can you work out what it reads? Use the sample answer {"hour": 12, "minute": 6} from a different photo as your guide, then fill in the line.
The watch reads {"hour": 9, "minute": 56}
